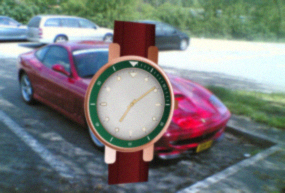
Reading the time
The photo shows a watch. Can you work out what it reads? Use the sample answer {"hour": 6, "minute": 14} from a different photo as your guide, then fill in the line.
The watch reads {"hour": 7, "minute": 9}
